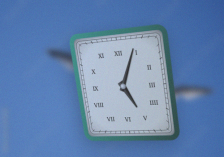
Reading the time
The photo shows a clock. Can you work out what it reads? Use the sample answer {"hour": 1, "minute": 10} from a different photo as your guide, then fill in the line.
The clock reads {"hour": 5, "minute": 4}
